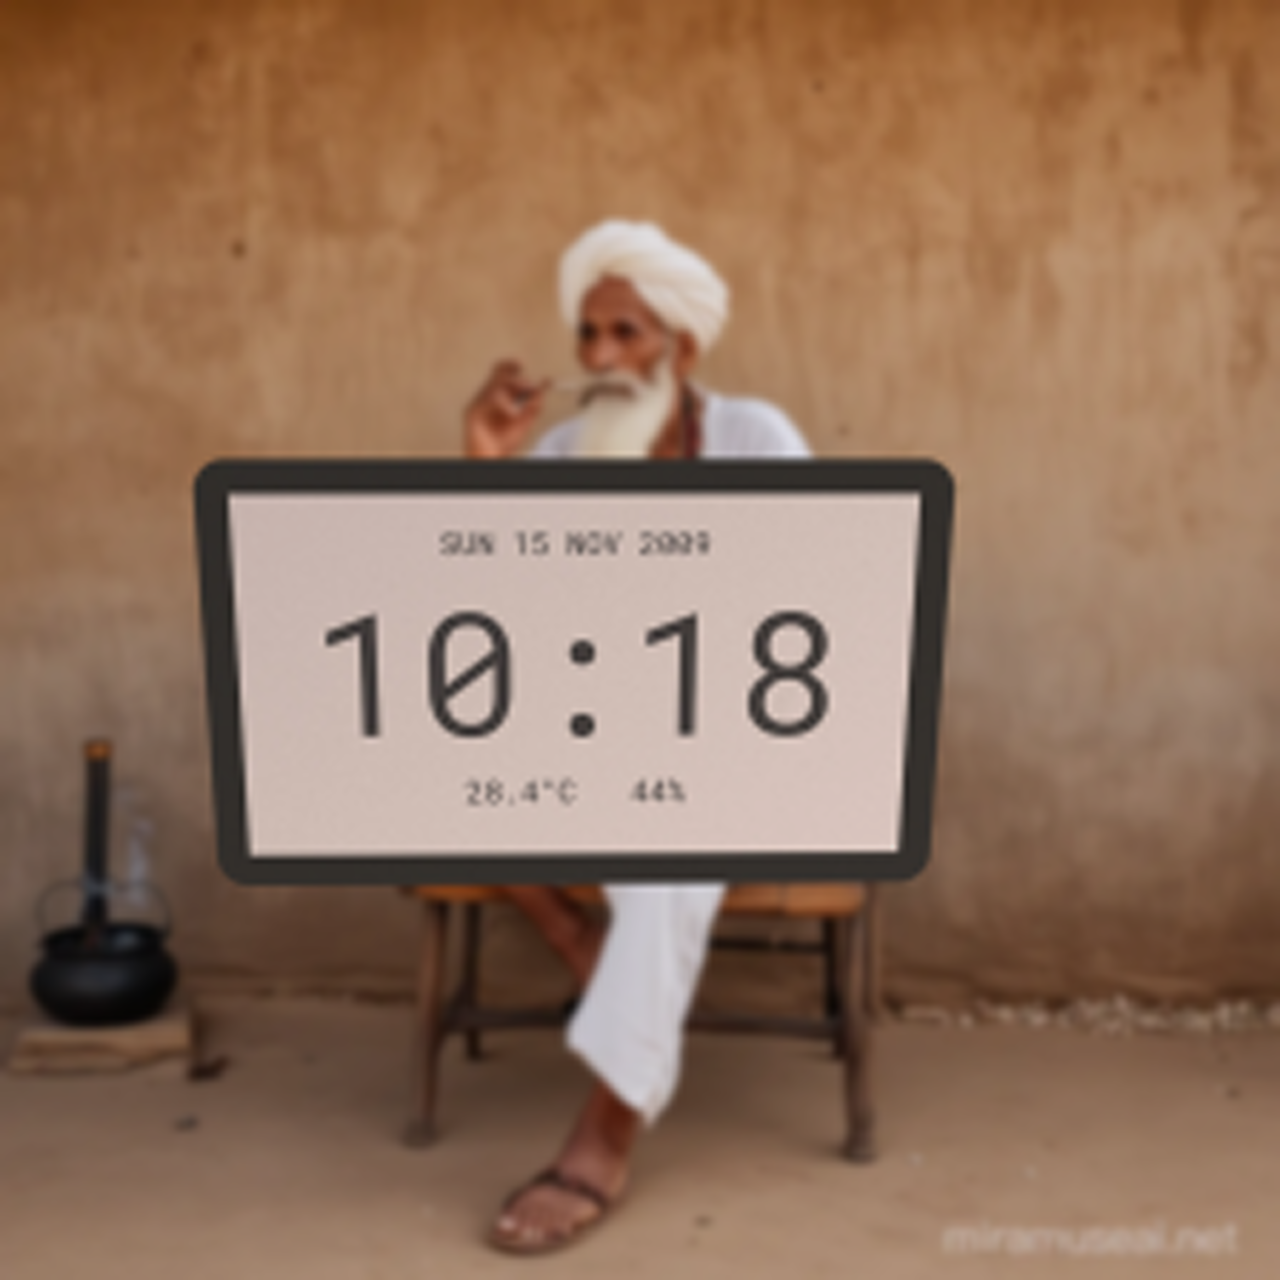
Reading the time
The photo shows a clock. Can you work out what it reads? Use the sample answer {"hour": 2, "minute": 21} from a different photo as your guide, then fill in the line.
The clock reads {"hour": 10, "minute": 18}
